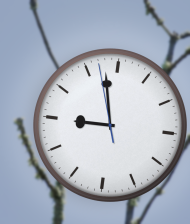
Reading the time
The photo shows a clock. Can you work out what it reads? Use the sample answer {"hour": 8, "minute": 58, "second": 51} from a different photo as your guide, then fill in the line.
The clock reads {"hour": 8, "minute": 57, "second": 57}
